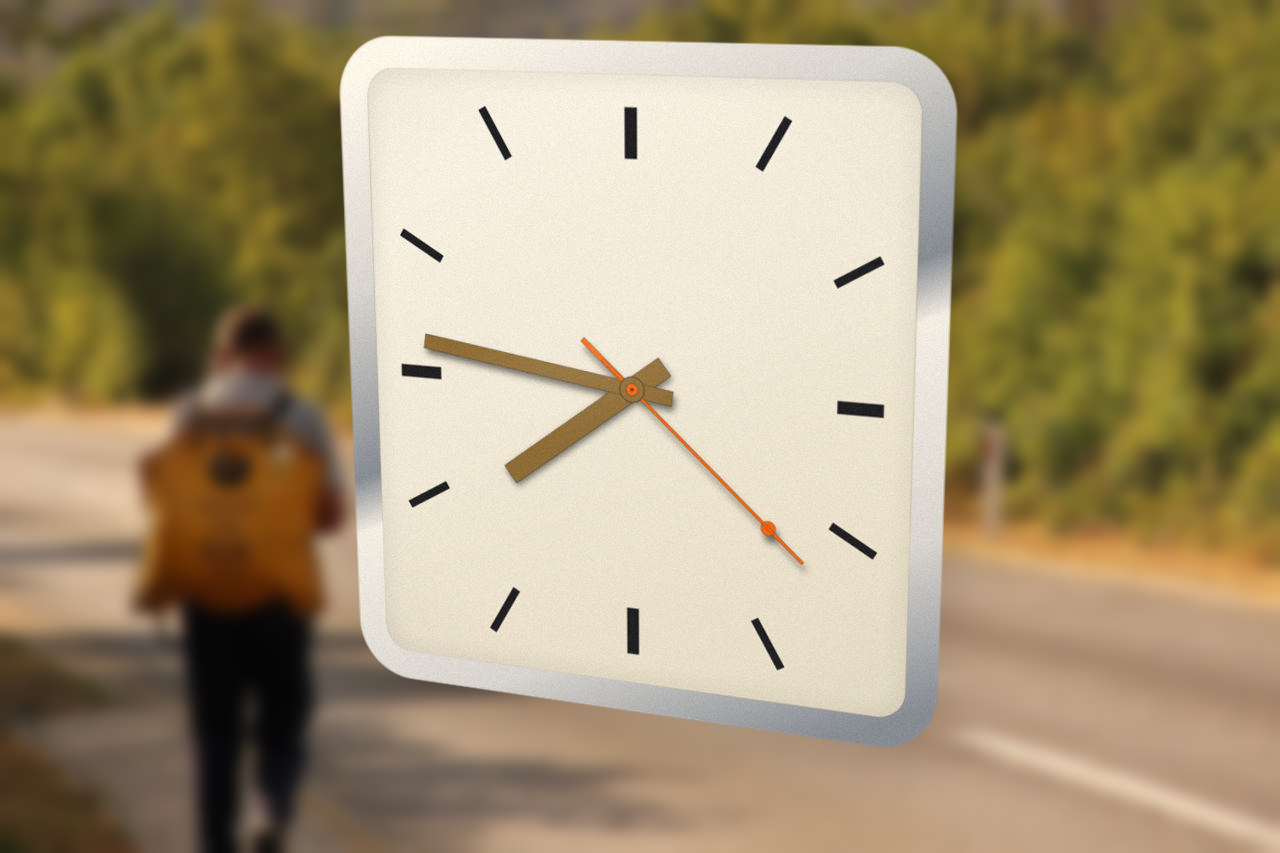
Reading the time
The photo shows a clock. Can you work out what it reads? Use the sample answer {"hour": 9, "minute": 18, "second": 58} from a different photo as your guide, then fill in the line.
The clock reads {"hour": 7, "minute": 46, "second": 22}
